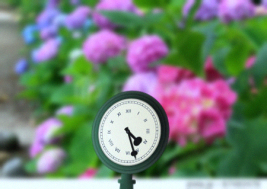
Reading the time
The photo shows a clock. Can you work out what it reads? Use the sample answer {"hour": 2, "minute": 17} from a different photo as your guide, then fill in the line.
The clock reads {"hour": 4, "minute": 27}
